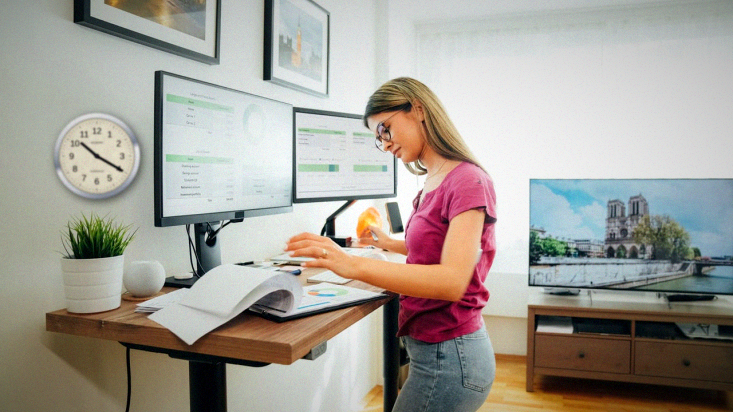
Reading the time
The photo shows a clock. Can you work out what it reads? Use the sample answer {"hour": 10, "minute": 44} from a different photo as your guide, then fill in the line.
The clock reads {"hour": 10, "minute": 20}
